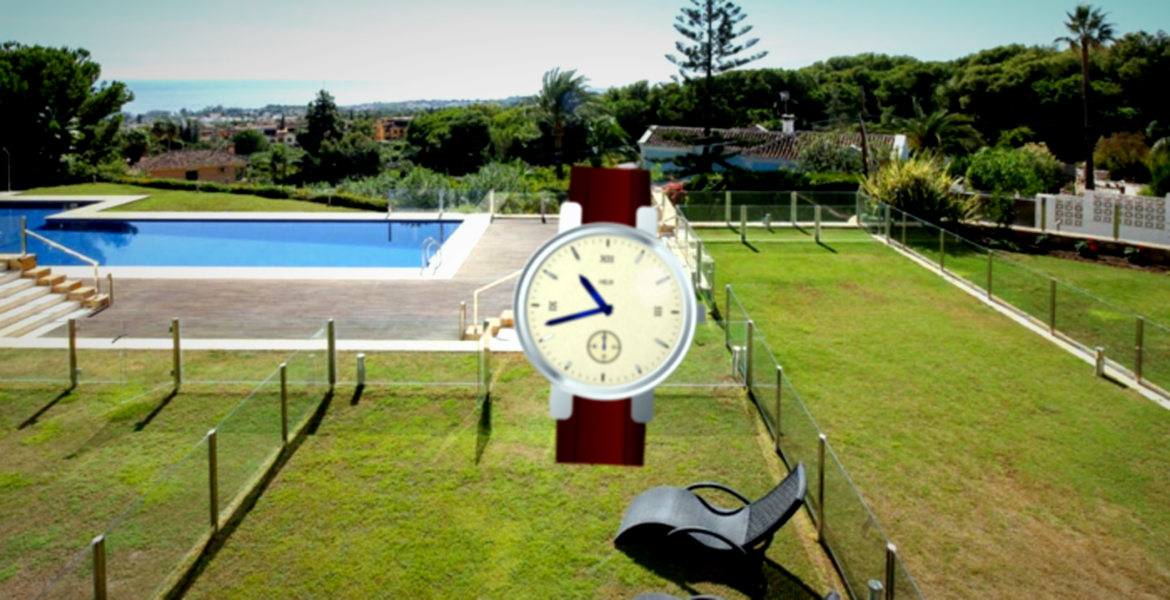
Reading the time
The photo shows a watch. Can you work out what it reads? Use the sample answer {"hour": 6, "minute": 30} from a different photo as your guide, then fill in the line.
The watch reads {"hour": 10, "minute": 42}
